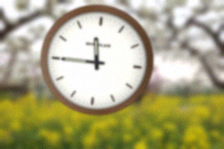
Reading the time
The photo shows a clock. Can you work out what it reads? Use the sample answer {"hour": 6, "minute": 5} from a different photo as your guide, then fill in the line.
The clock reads {"hour": 11, "minute": 45}
